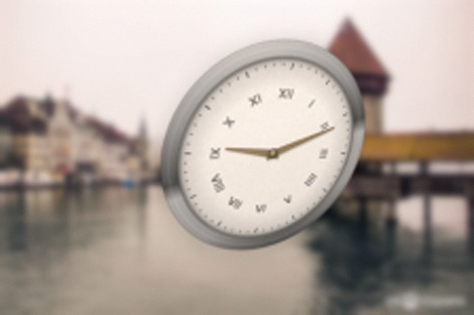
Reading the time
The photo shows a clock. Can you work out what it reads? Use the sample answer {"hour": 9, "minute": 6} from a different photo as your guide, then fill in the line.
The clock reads {"hour": 9, "minute": 11}
